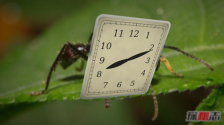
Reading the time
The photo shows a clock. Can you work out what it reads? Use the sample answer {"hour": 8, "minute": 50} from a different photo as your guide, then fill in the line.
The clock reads {"hour": 8, "minute": 11}
